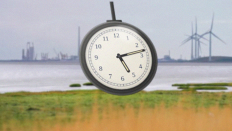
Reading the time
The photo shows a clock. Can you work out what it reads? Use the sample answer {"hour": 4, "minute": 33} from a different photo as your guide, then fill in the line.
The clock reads {"hour": 5, "minute": 13}
